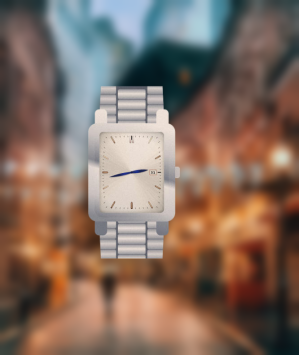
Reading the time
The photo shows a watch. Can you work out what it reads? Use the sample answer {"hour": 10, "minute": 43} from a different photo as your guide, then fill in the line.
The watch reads {"hour": 2, "minute": 43}
